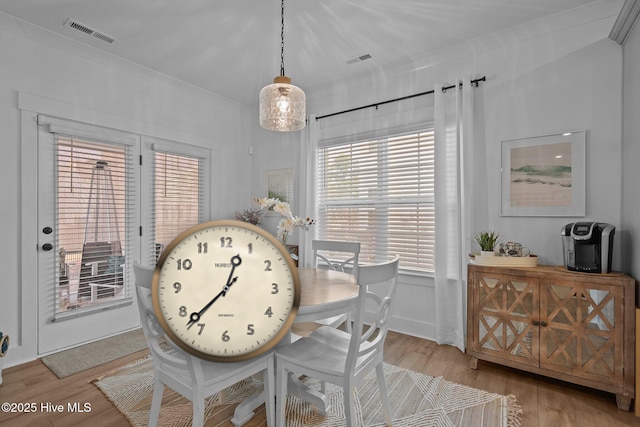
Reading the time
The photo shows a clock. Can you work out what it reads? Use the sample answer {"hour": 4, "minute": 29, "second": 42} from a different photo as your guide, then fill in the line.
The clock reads {"hour": 12, "minute": 37, "second": 37}
